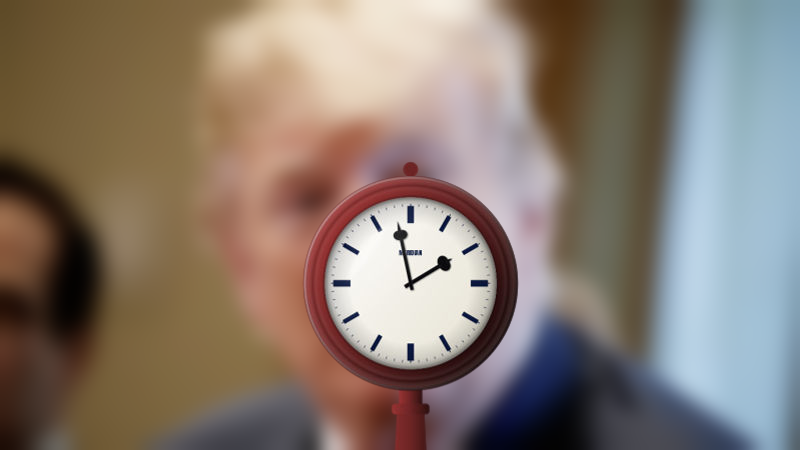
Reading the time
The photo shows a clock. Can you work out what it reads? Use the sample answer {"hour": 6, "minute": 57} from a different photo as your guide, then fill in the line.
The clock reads {"hour": 1, "minute": 58}
